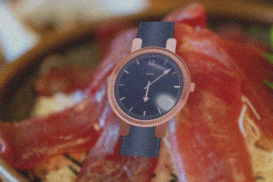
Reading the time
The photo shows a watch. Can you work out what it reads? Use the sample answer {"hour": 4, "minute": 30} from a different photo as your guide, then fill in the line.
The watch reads {"hour": 6, "minute": 8}
